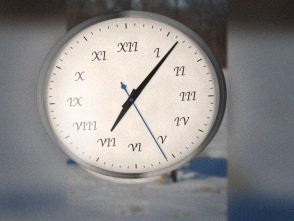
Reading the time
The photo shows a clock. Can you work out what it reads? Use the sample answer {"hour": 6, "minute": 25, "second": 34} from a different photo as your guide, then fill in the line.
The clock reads {"hour": 7, "minute": 6, "second": 26}
